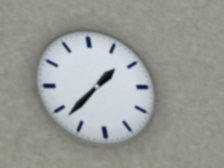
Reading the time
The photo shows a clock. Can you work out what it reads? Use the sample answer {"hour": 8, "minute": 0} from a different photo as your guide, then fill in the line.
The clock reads {"hour": 1, "minute": 38}
